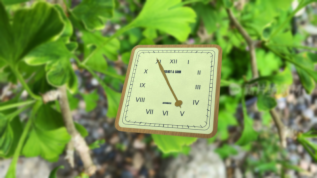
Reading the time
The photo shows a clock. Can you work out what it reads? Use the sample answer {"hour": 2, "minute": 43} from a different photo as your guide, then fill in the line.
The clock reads {"hour": 4, "minute": 55}
